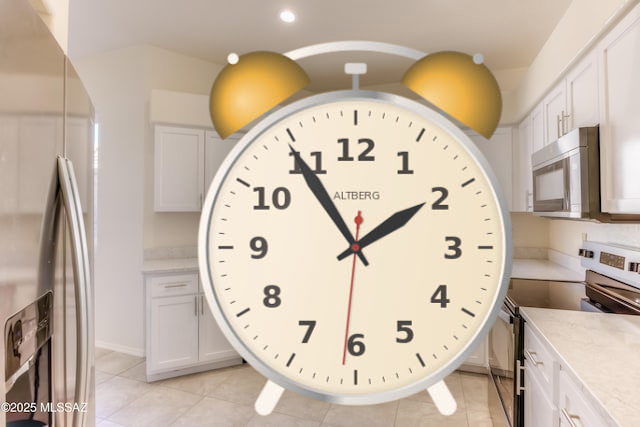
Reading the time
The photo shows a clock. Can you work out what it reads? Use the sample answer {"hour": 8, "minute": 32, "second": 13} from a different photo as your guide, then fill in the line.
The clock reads {"hour": 1, "minute": 54, "second": 31}
